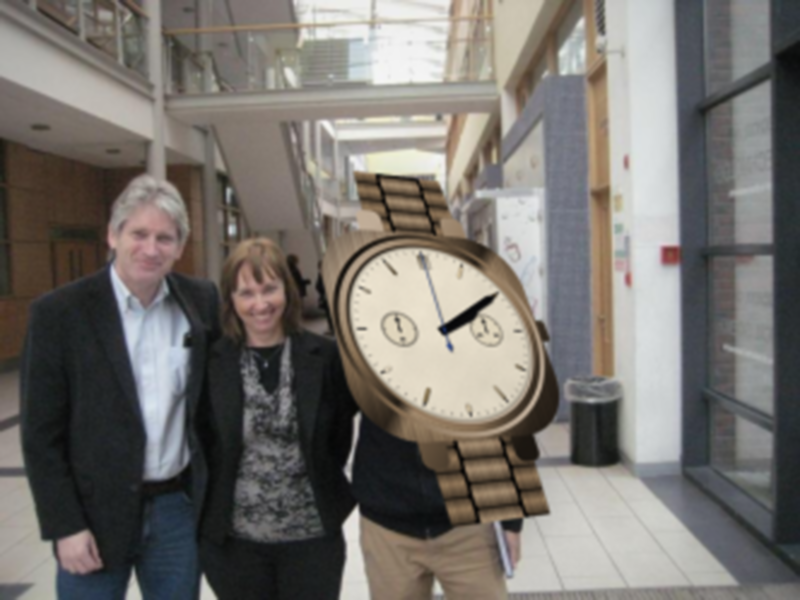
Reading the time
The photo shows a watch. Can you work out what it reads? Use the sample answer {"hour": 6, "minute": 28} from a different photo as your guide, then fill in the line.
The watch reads {"hour": 2, "minute": 10}
